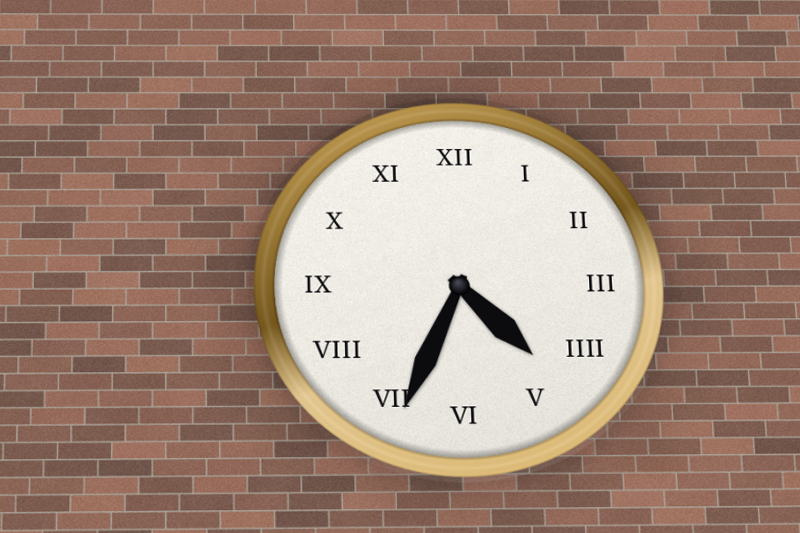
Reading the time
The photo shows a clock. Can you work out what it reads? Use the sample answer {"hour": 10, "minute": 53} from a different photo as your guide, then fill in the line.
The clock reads {"hour": 4, "minute": 34}
